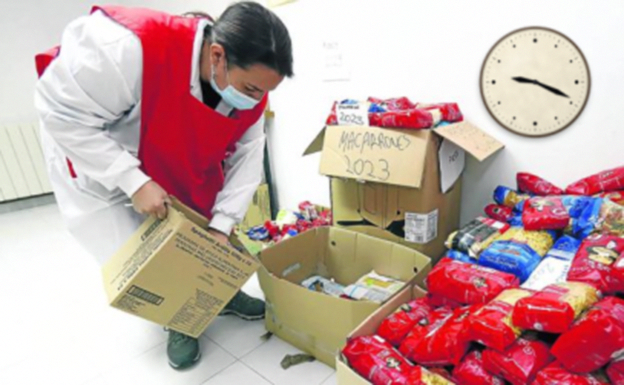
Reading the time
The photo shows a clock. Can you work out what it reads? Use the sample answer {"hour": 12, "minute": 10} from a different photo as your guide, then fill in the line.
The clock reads {"hour": 9, "minute": 19}
